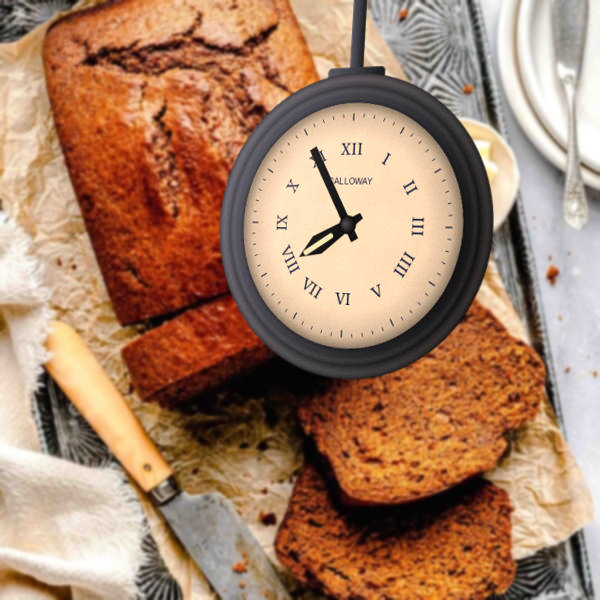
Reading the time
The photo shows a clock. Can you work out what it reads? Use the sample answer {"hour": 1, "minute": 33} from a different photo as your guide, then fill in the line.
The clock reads {"hour": 7, "minute": 55}
